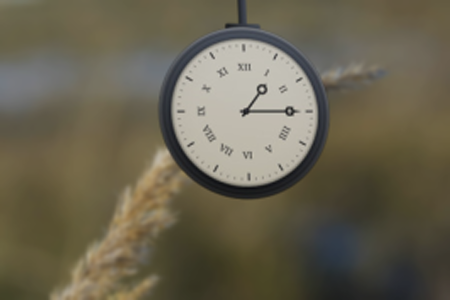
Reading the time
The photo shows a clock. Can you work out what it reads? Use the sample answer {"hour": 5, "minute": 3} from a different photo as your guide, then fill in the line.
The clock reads {"hour": 1, "minute": 15}
